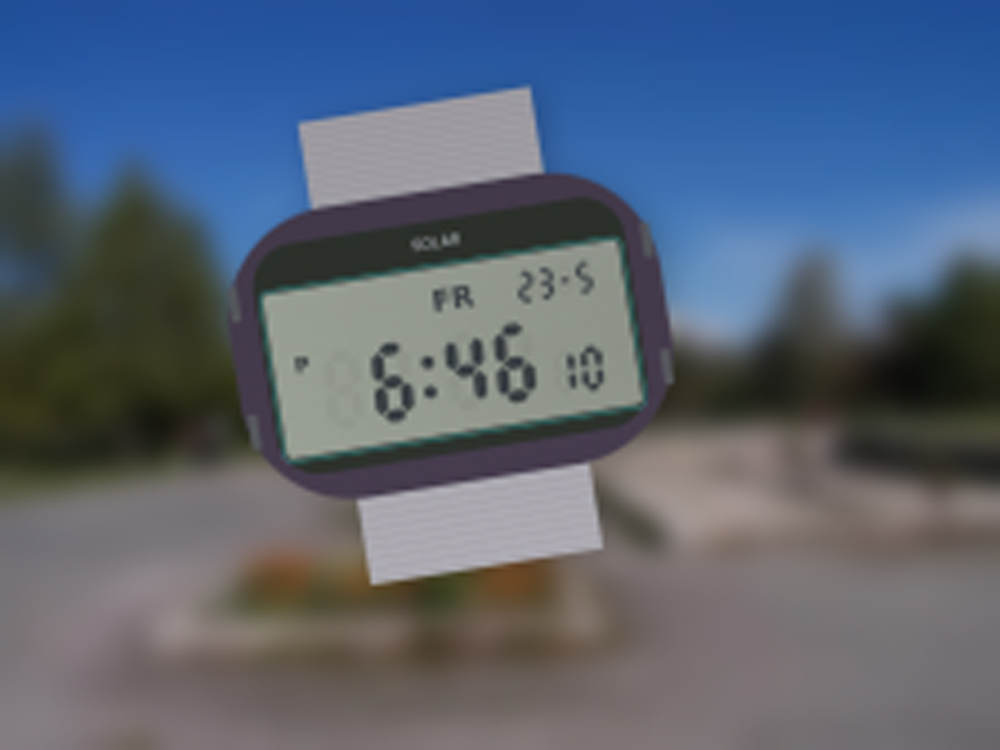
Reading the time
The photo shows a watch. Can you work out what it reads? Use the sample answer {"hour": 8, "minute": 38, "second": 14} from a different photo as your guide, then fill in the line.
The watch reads {"hour": 6, "minute": 46, "second": 10}
